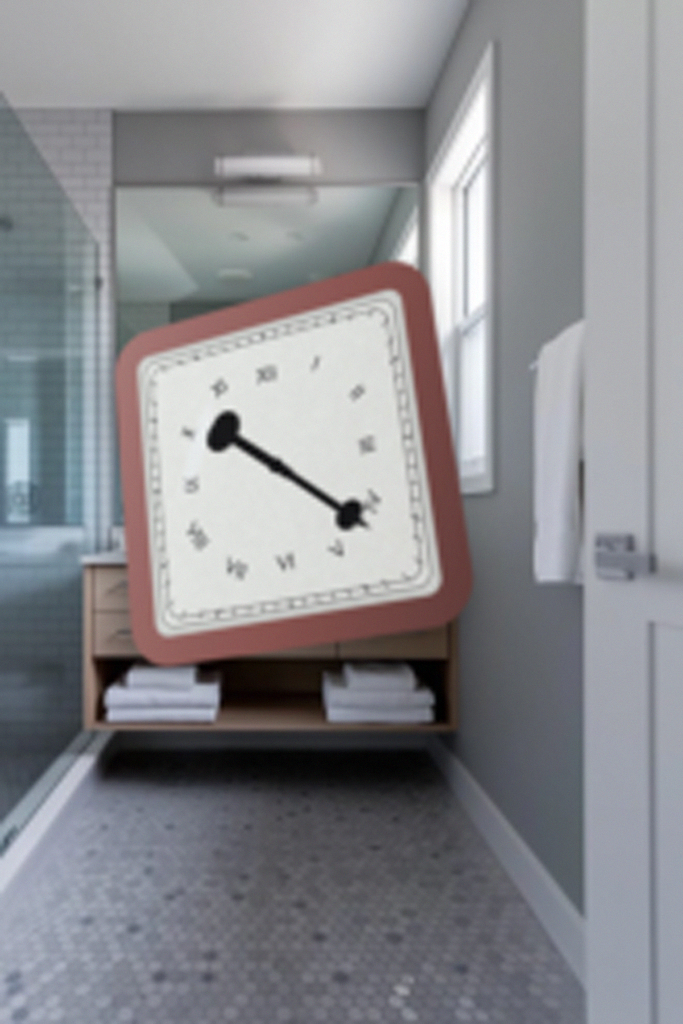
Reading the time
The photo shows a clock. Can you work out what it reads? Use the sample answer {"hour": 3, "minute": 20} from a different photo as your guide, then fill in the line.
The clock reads {"hour": 10, "minute": 22}
